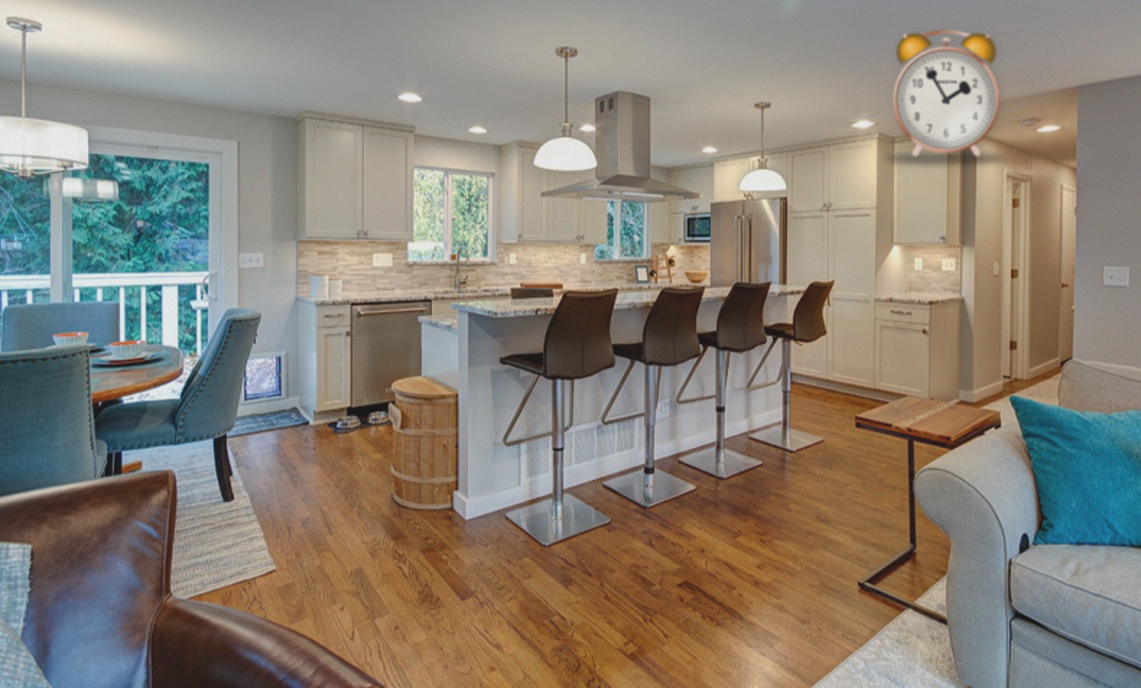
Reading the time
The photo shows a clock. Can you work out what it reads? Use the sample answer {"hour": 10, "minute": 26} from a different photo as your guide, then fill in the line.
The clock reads {"hour": 1, "minute": 55}
